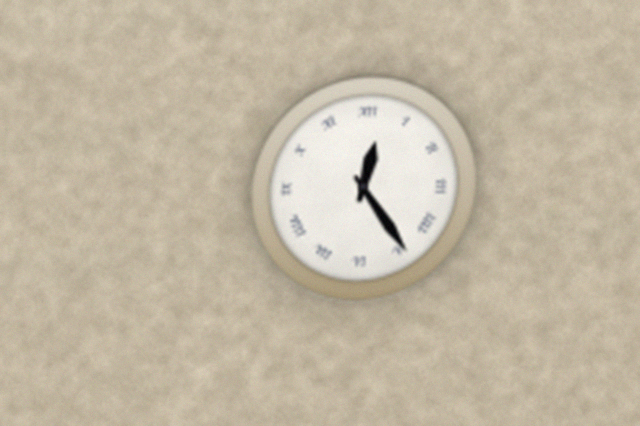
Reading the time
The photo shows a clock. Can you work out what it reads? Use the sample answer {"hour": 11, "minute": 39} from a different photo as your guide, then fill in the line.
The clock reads {"hour": 12, "minute": 24}
